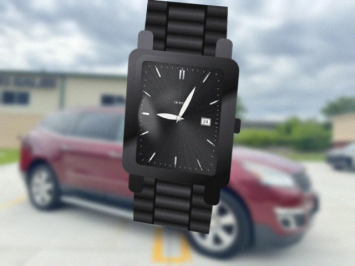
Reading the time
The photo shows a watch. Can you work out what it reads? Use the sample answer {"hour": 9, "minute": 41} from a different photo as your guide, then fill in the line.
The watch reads {"hour": 9, "minute": 4}
